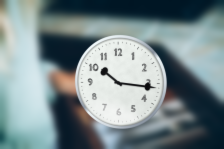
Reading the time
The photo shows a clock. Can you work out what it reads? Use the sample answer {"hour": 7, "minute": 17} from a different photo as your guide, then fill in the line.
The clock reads {"hour": 10, "minute": 16}
